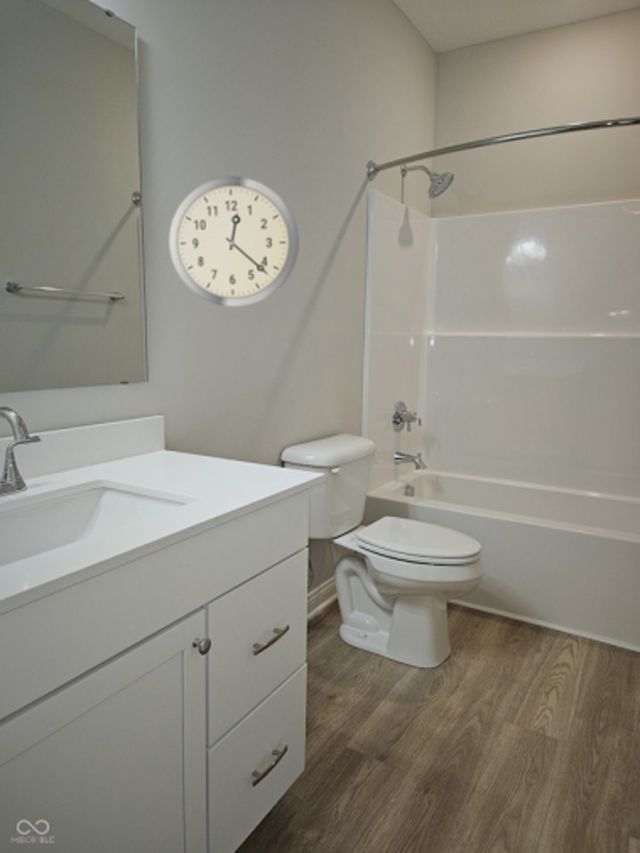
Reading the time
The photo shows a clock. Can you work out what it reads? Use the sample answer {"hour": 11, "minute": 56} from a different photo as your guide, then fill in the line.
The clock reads {"hour": 12, "minute": 22}
